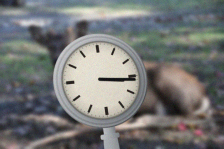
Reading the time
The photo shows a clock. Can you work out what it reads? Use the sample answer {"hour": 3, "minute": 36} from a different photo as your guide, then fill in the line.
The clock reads {"hour": 3, "minute": 16}
